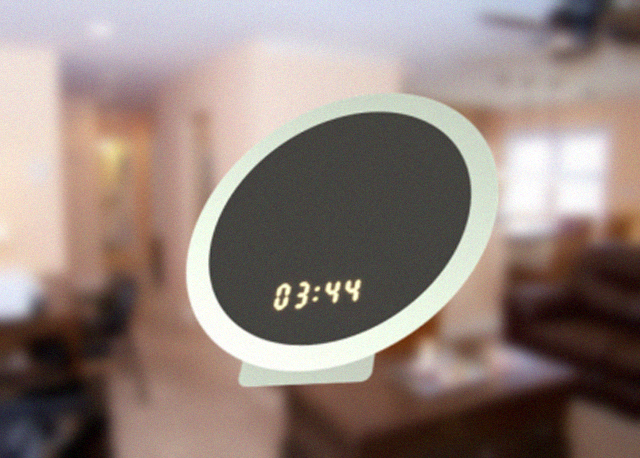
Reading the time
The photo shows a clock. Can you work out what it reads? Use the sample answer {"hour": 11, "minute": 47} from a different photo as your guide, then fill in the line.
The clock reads {"hour": 3, "minute": 44}
